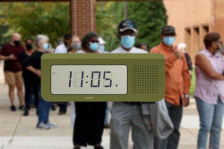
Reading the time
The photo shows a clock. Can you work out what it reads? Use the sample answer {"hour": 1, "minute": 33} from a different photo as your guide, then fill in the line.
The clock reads {"hour": 11, "minute": 5}
